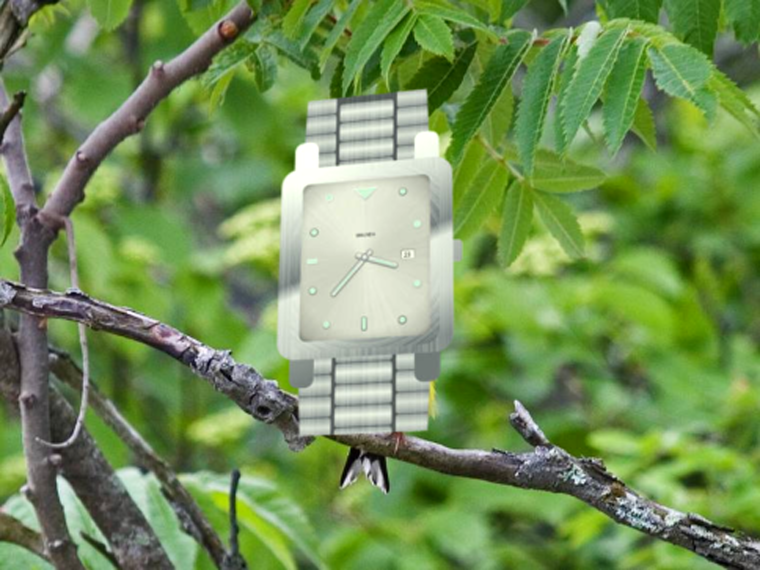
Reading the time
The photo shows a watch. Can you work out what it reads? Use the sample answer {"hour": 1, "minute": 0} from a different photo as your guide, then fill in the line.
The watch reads {"hour": 3, "minute": 37}
